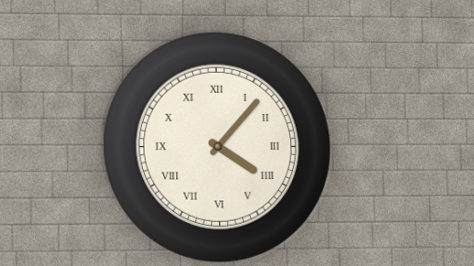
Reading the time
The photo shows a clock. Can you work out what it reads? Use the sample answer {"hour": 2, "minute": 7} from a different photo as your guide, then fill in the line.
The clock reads {"hour": 4, "minute": 7}
